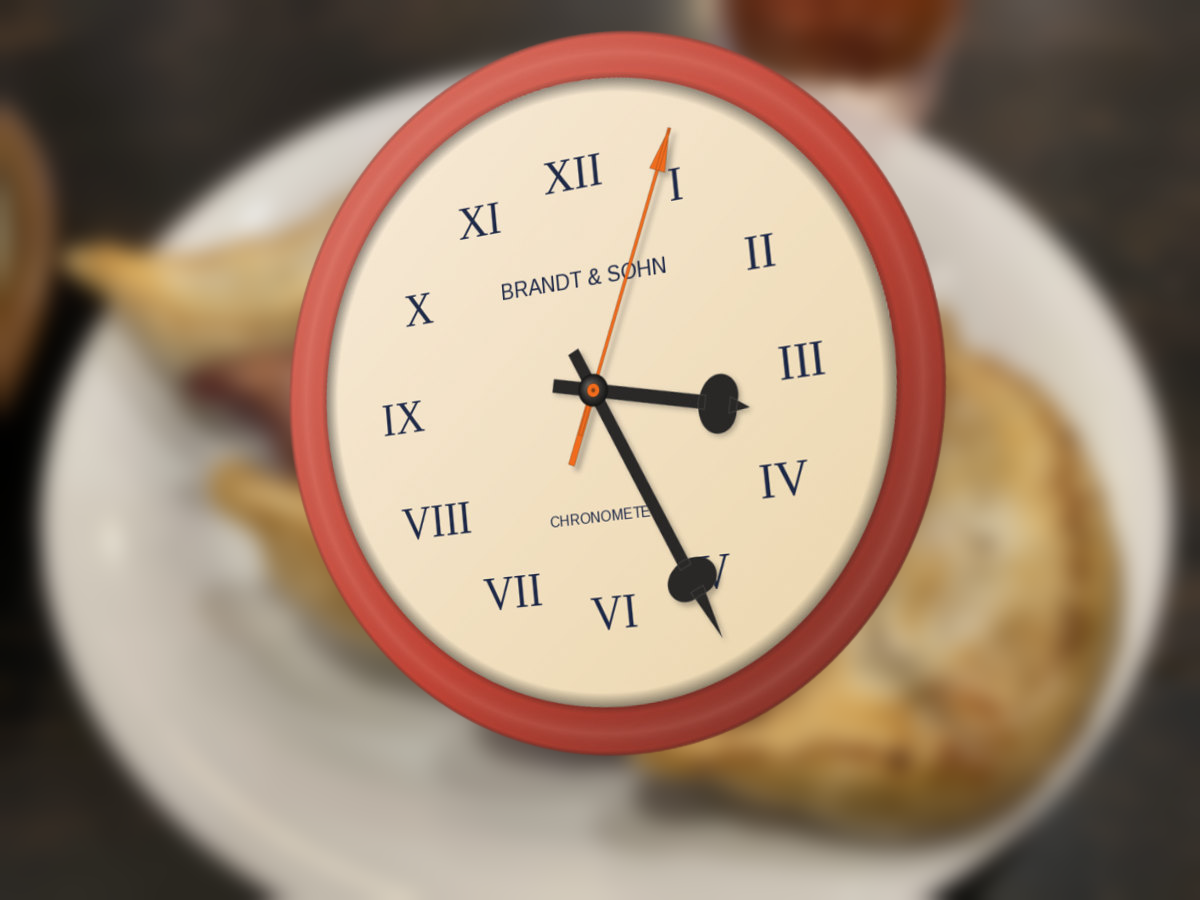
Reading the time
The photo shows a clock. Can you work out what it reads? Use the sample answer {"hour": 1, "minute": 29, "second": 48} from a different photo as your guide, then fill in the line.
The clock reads {"hour": 3, "minute": 26, "second": 4}
